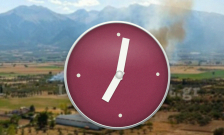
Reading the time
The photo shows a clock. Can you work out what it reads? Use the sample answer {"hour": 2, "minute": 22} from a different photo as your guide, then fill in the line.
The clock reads {"hour": 7, "minute": 2}
